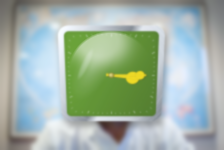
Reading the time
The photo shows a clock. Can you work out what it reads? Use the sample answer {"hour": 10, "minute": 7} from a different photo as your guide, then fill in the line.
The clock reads {"hour": 3, "minute": 15}
